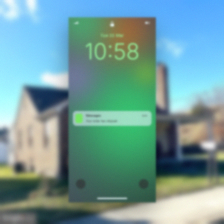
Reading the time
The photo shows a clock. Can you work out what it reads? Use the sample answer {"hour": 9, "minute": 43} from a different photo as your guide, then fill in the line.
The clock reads {"hour": 10, "minute": 58}
